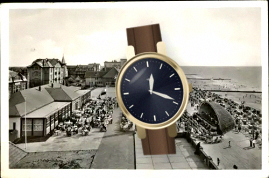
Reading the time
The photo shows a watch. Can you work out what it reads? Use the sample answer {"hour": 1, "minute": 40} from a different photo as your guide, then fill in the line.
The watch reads {"hour": 12, "minute": 19}
